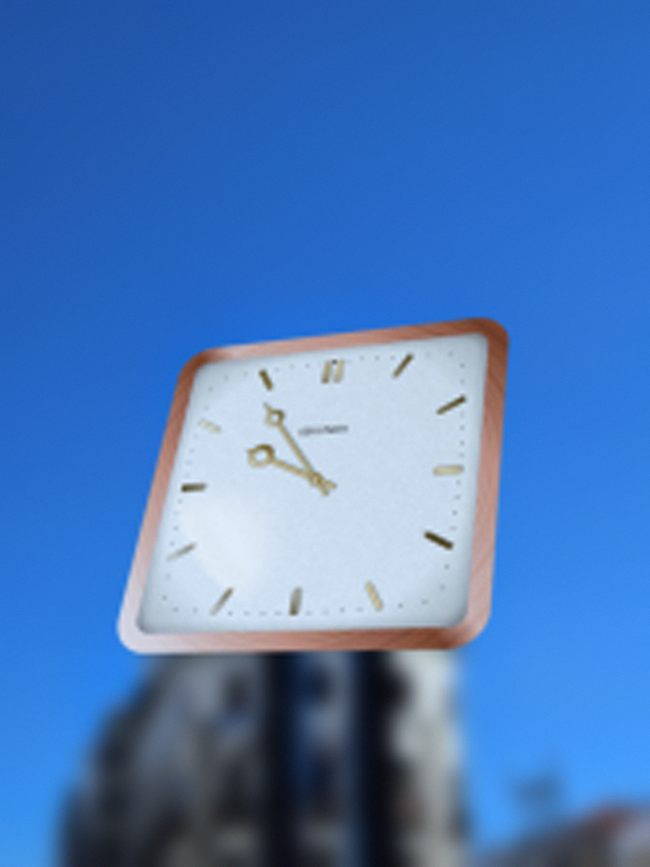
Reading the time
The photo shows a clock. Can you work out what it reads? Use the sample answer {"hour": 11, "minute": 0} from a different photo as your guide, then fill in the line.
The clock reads {"hour": 9, "minute": 54}
